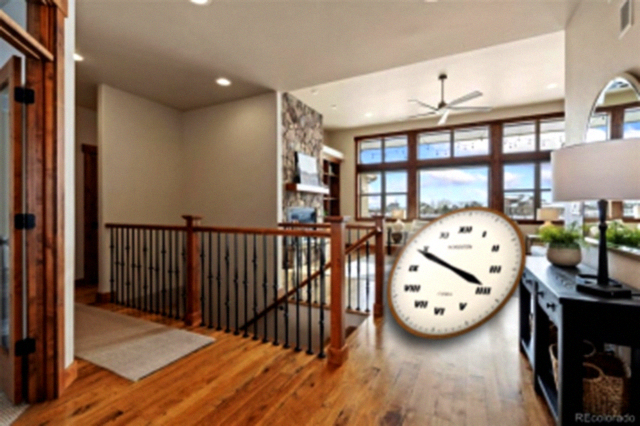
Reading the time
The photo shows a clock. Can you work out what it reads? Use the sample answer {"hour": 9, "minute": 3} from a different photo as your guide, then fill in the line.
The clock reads {"hour": 3, "minute": 49}
